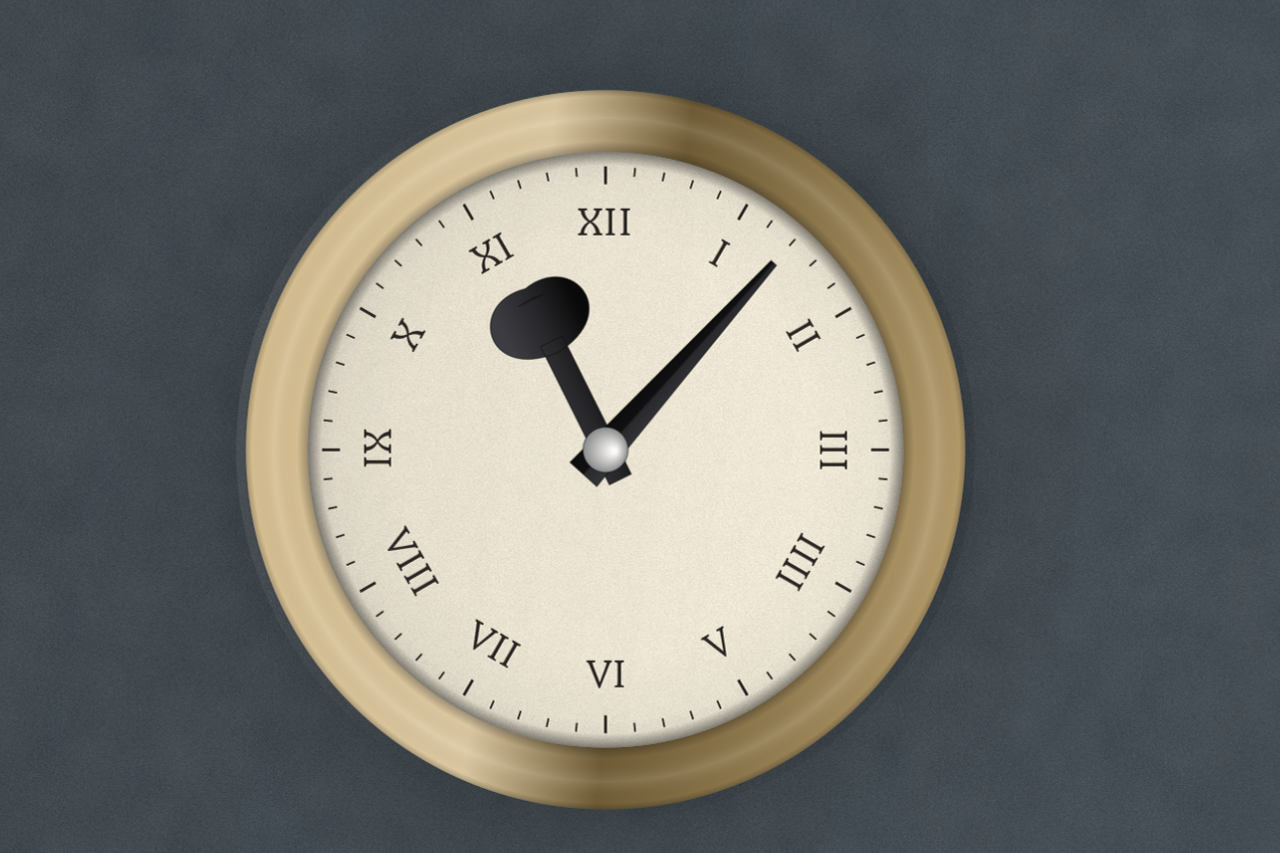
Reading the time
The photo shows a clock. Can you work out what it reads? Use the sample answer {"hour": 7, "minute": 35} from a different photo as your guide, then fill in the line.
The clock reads {"hour": 11, "minute": 7}
